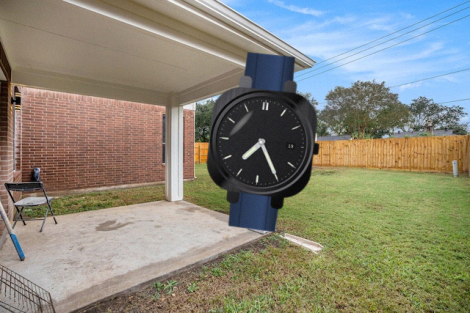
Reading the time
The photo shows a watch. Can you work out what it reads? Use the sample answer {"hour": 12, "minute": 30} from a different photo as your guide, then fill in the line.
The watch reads {"hour": 7, "minute": 25}
